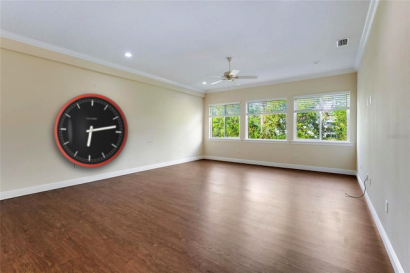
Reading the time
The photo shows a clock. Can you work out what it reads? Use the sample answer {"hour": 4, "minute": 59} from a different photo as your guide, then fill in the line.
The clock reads {"hour": 6, "minute": 13}
